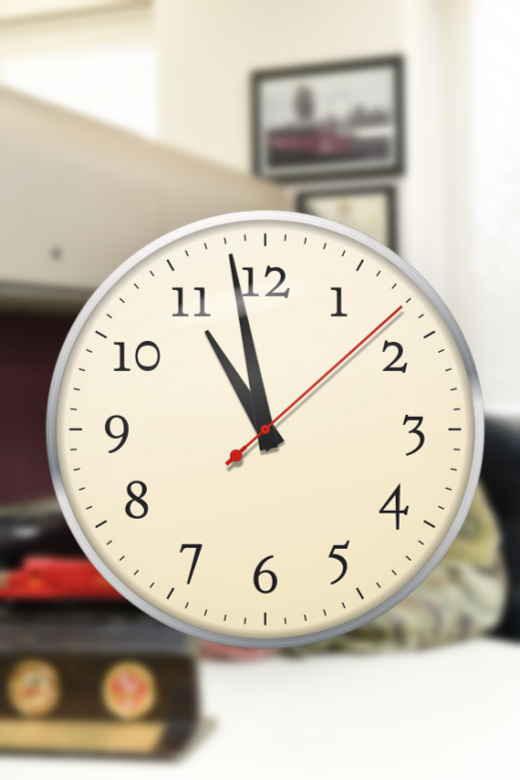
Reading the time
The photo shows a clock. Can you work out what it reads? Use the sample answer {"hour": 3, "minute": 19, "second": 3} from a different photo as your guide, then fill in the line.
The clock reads {"hour": 10, "minute": 58, "second": 8}
